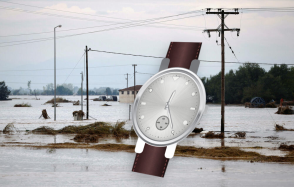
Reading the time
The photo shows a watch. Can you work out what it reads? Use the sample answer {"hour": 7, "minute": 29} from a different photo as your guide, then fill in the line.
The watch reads {"hour": 12, "minute": 25}
